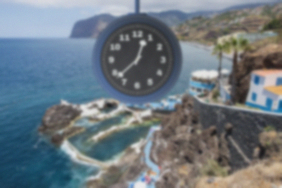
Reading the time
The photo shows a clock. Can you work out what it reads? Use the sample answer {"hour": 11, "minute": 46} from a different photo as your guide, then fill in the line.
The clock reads {"hour": 12, "minute": 38}
